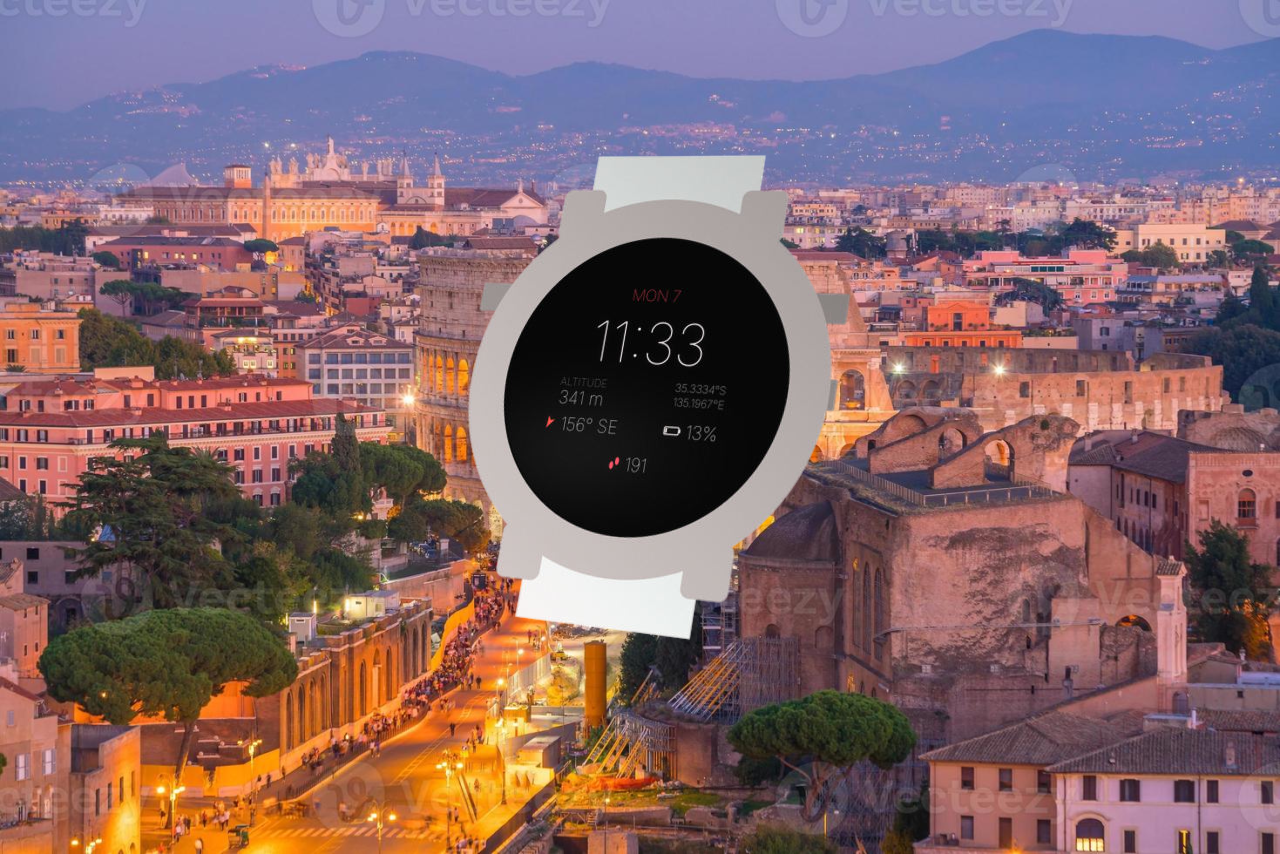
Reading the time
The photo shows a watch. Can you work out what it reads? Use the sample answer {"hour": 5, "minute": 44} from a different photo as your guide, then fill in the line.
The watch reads {"hour": 11, "minute": 33}
